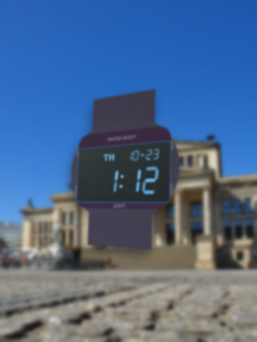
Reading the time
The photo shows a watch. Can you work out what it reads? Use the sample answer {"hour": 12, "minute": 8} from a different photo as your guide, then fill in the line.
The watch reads {"hour": 1, "minute": 12}
